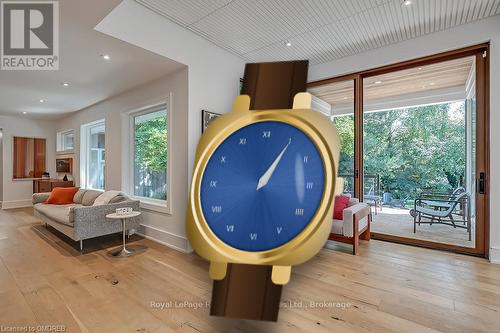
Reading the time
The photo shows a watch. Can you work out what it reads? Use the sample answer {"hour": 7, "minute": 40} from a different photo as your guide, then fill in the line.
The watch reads {"hour": 1, "minute": 5}
